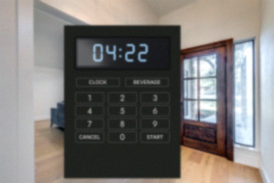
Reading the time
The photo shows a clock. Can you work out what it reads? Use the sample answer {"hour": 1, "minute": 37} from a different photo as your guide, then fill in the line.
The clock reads {"hour": 4, "minute": 22}
